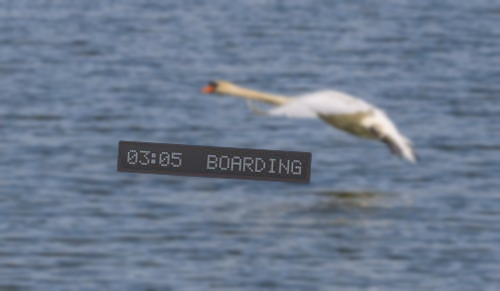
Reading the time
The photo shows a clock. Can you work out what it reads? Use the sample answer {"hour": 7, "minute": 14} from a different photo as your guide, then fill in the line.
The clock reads {"hour": 3, "minute": 5}
